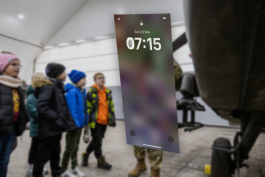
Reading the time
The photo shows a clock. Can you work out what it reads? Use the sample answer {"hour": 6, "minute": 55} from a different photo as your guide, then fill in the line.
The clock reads {"hour": 7, "minute": 15}
